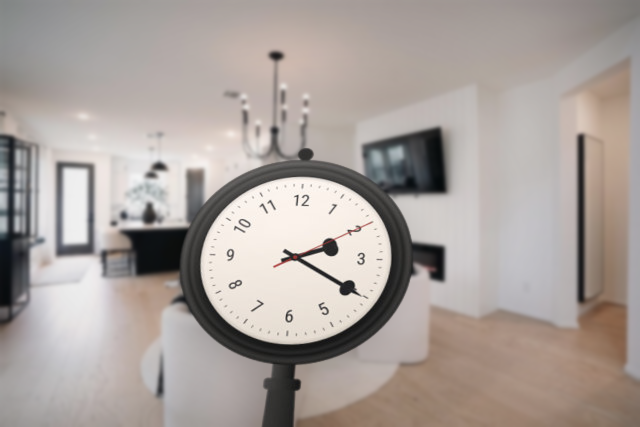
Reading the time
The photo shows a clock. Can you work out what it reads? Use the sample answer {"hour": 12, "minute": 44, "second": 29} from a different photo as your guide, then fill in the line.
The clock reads {"hour": 2, "minute": 20, "second": 10}
